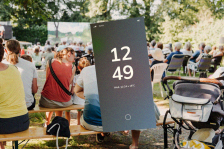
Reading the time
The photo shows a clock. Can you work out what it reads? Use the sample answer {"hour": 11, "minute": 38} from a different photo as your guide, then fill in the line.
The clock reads {"hour": 12, "minute": 49}
